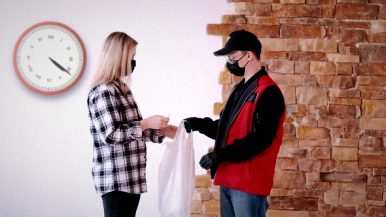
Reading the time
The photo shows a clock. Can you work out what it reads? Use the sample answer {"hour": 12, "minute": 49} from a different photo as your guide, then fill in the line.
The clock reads {"hour": 4, "minute": 21}
